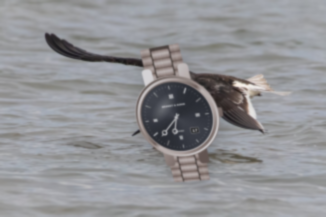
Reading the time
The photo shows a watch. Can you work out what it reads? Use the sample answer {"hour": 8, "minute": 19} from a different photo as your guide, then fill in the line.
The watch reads {"hour": 6, "minute": 38}
